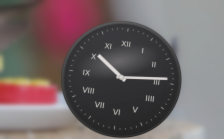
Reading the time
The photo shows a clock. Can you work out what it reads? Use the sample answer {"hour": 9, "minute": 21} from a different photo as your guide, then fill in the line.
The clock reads {"hour": 10, "minute": 14}
